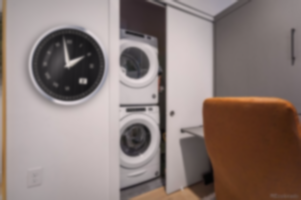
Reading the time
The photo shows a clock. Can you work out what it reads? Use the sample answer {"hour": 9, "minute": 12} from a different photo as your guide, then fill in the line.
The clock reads {"hour": 1, "minute": 58}
